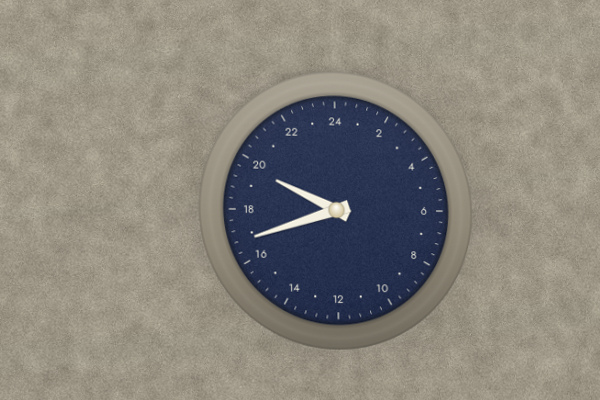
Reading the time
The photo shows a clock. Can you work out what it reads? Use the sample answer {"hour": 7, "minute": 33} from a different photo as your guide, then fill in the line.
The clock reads {"hour": 19, "minute": 42}
